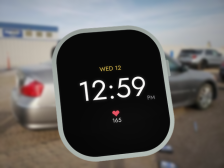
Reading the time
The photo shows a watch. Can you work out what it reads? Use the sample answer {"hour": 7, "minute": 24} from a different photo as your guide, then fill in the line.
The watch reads {"hour": 12, "minute": 59}
